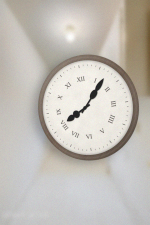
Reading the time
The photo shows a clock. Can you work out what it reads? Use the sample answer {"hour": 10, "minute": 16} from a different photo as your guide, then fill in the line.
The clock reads {"hour": 8, "minute": 7}
